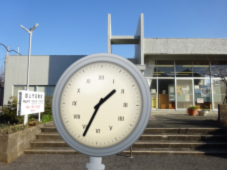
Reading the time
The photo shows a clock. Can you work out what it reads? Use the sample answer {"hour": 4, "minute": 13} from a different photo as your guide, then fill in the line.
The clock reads {"hour": 1, "minute": 34}
